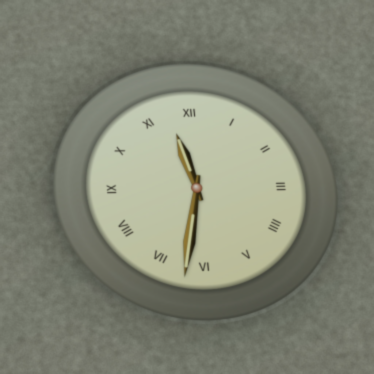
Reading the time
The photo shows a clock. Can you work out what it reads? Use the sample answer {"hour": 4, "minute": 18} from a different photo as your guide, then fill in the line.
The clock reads {"hour": 11, "minute": 32}
